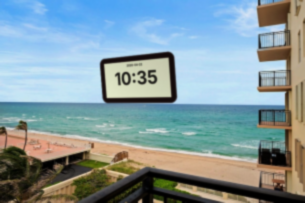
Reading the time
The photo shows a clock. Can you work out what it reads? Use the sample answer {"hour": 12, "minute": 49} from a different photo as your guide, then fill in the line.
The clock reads {"hour": 10, "minute": 35}
